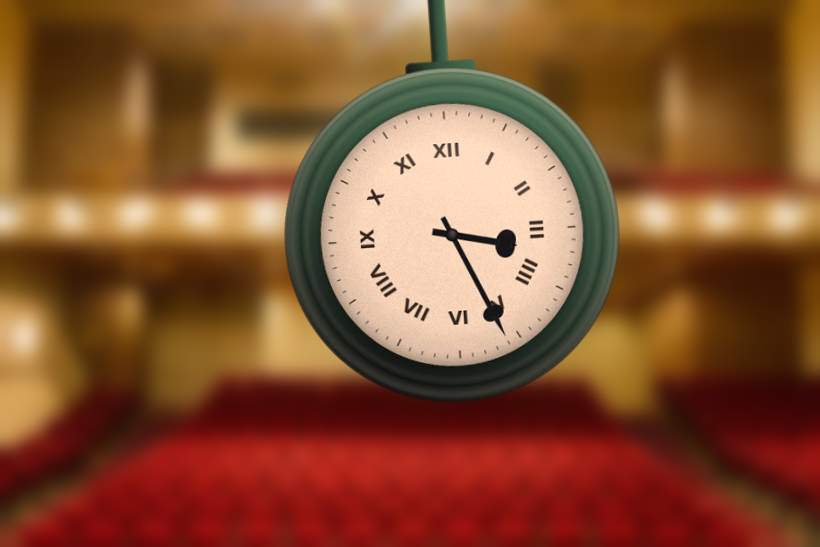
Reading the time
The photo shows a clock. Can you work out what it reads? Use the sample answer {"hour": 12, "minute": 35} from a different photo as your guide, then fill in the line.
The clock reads {"hour": 3, "minute": 26}
